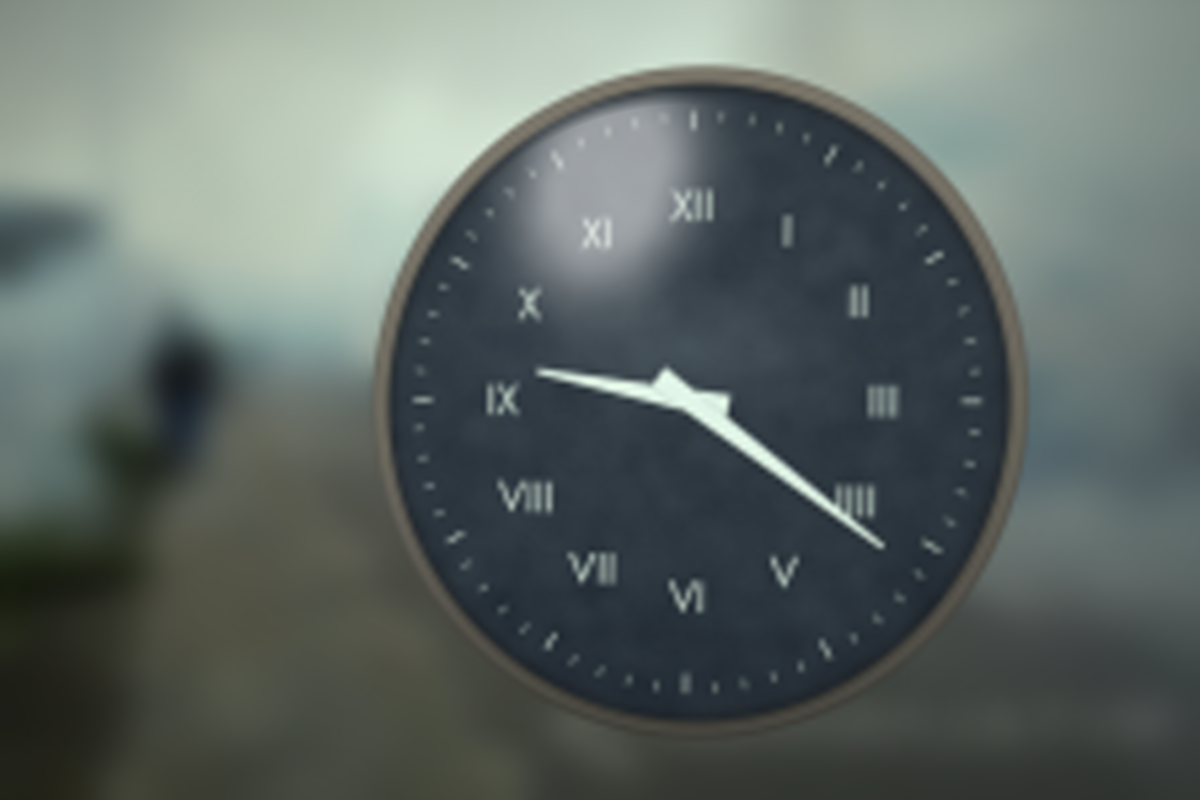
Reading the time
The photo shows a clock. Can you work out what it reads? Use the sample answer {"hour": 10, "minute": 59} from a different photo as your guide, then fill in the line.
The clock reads {"hour": 9, "minute": 21}
